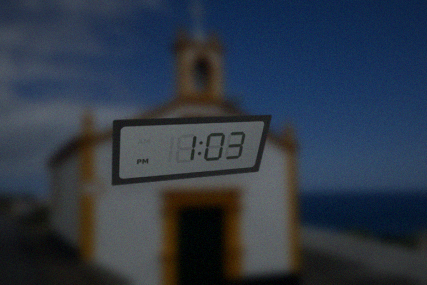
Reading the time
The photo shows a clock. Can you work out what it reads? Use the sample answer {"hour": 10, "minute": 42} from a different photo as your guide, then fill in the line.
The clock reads {"hour": 1, "minute": 3}
